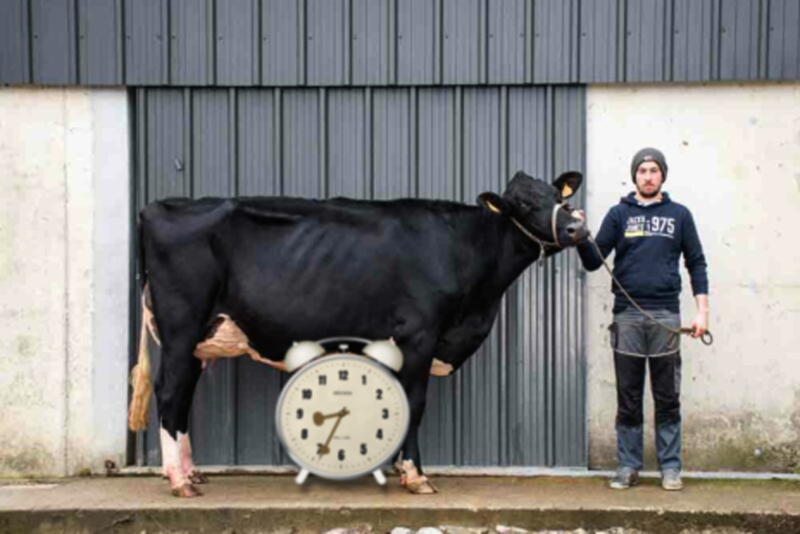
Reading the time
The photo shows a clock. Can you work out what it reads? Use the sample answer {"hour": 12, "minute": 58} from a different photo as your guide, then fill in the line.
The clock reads {"hour": 8, "minute": 34}
